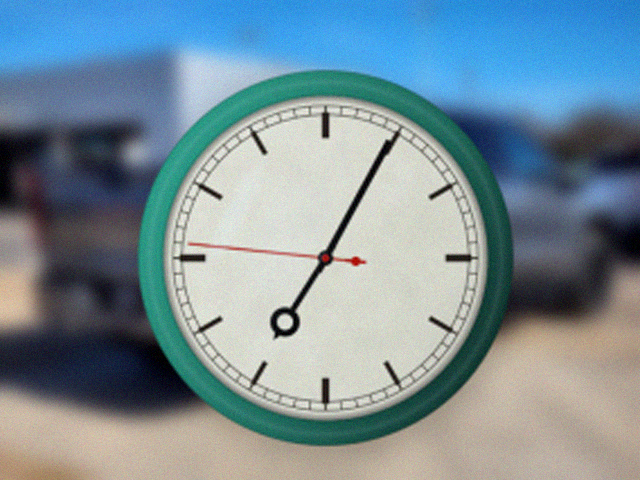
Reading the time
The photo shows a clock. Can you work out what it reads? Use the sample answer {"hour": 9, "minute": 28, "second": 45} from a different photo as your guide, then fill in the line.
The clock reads {"hour": 7, "minute": 4, "second": 46}
